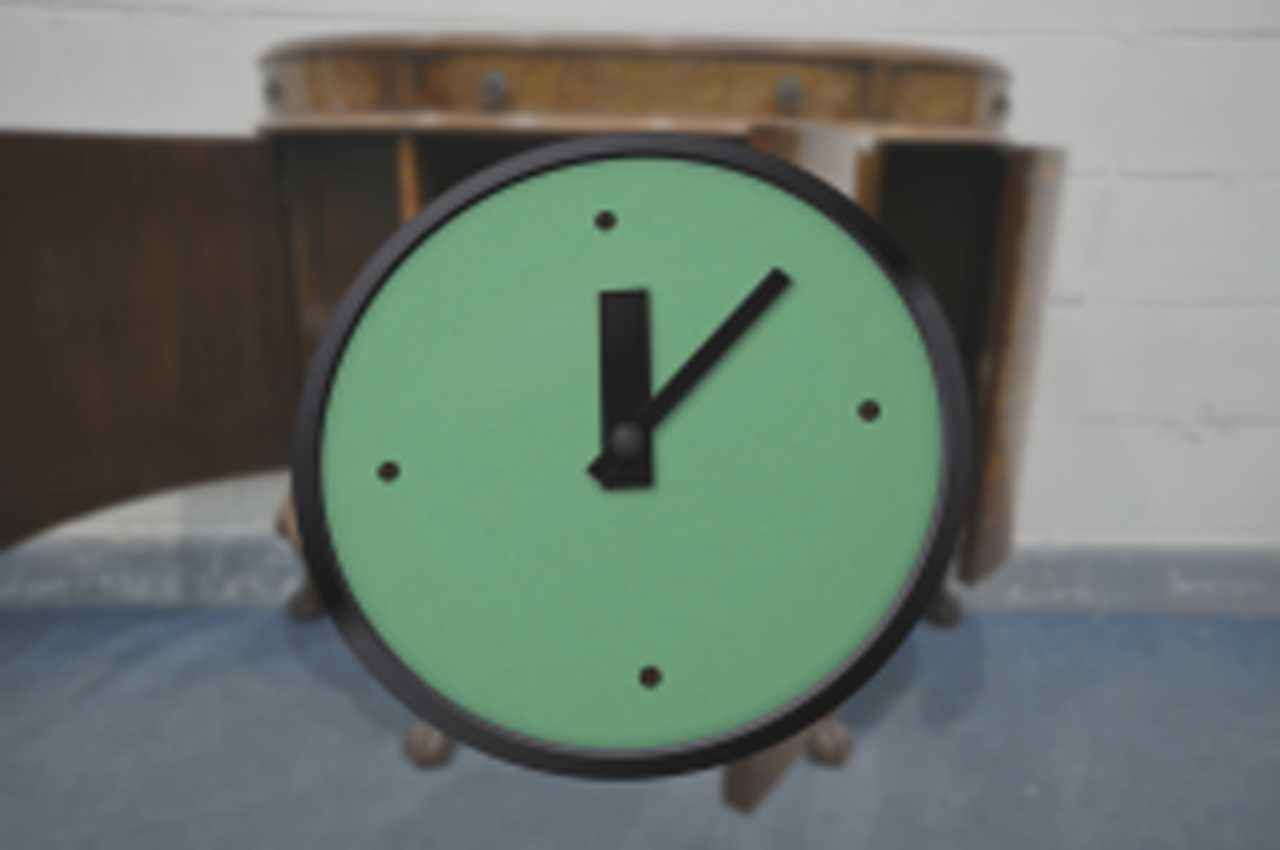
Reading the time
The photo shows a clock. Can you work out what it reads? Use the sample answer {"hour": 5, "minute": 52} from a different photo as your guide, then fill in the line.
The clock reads {"hour": 12, "minute": 8}
